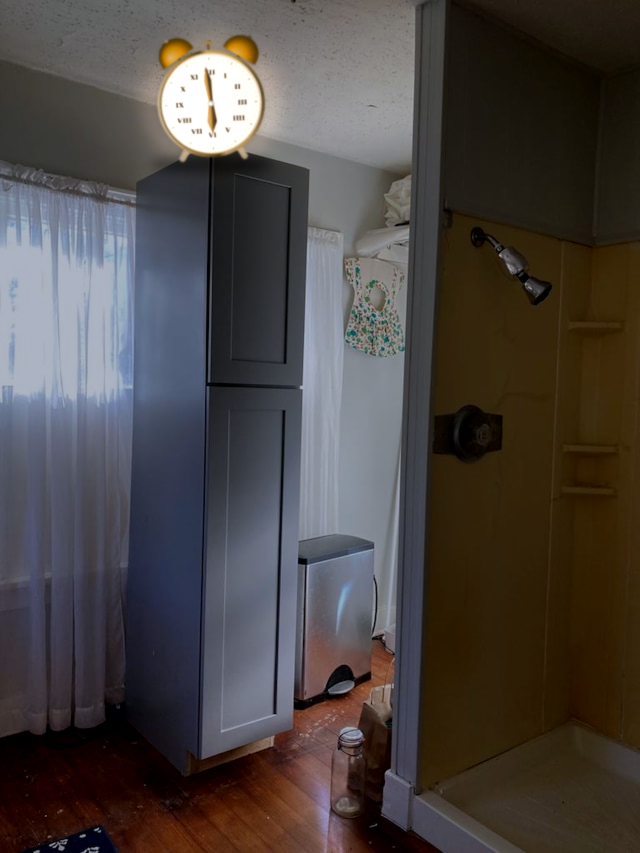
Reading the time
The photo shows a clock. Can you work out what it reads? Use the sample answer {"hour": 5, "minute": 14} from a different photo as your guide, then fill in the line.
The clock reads {"hour": 5, "minute": 59}
